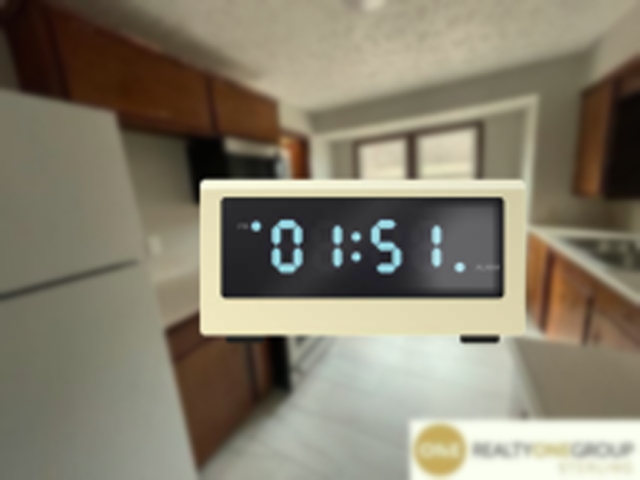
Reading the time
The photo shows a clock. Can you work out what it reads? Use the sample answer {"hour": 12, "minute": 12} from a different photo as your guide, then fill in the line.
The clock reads {"hour": 1, "minute": 51}
